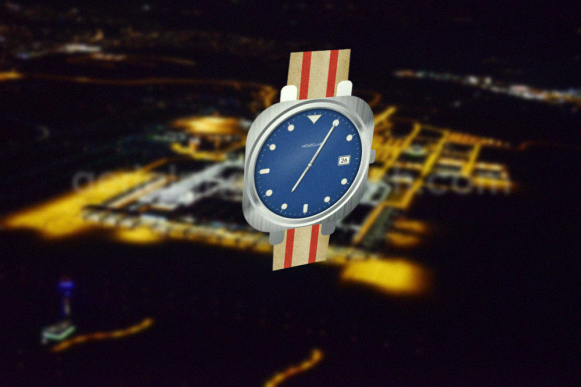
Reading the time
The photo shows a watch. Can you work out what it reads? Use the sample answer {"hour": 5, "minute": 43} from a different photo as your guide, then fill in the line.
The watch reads {"hour": 7, "minute": 5}
